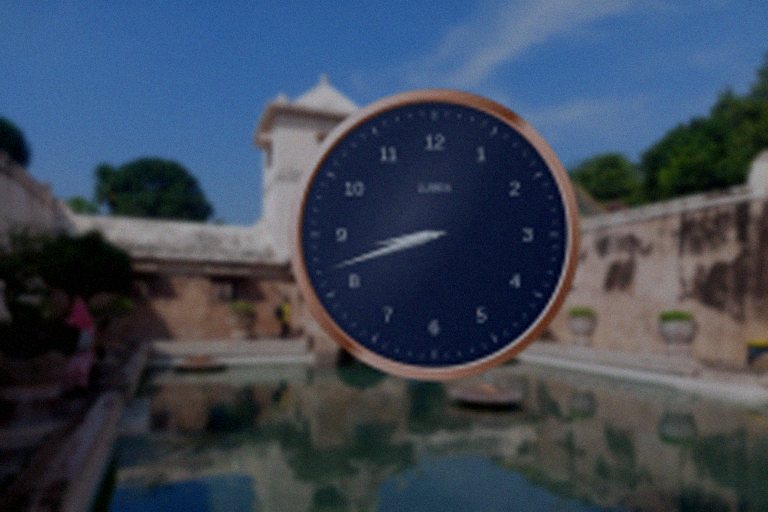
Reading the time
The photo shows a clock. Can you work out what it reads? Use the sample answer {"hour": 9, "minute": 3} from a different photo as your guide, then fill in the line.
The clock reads {"hour": 8, "minute": 42}
